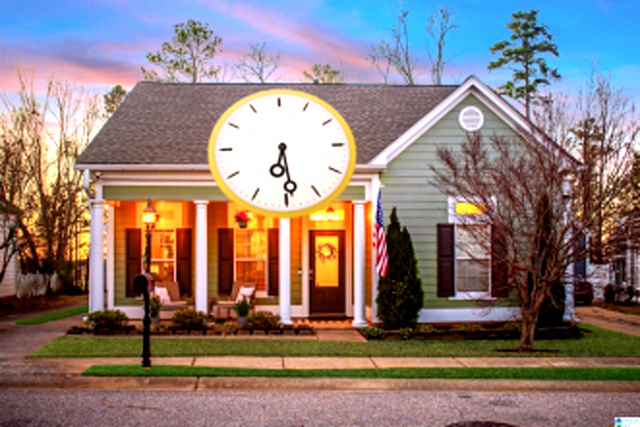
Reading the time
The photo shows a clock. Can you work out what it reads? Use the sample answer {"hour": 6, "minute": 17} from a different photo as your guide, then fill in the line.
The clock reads {"hour": 6, "minute": 29}
